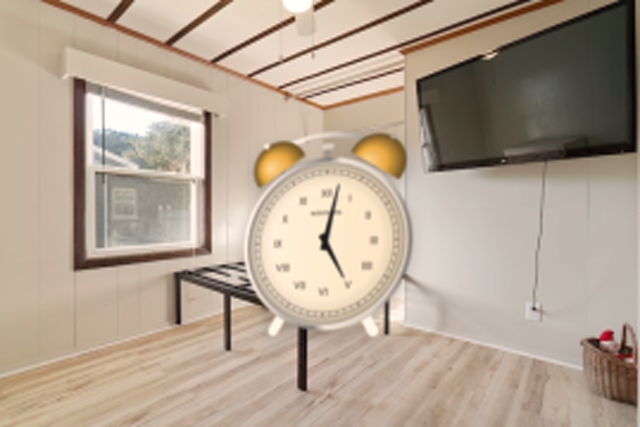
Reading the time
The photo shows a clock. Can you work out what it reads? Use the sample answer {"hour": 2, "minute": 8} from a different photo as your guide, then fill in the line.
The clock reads {"hour": 5, "minute": 2}
